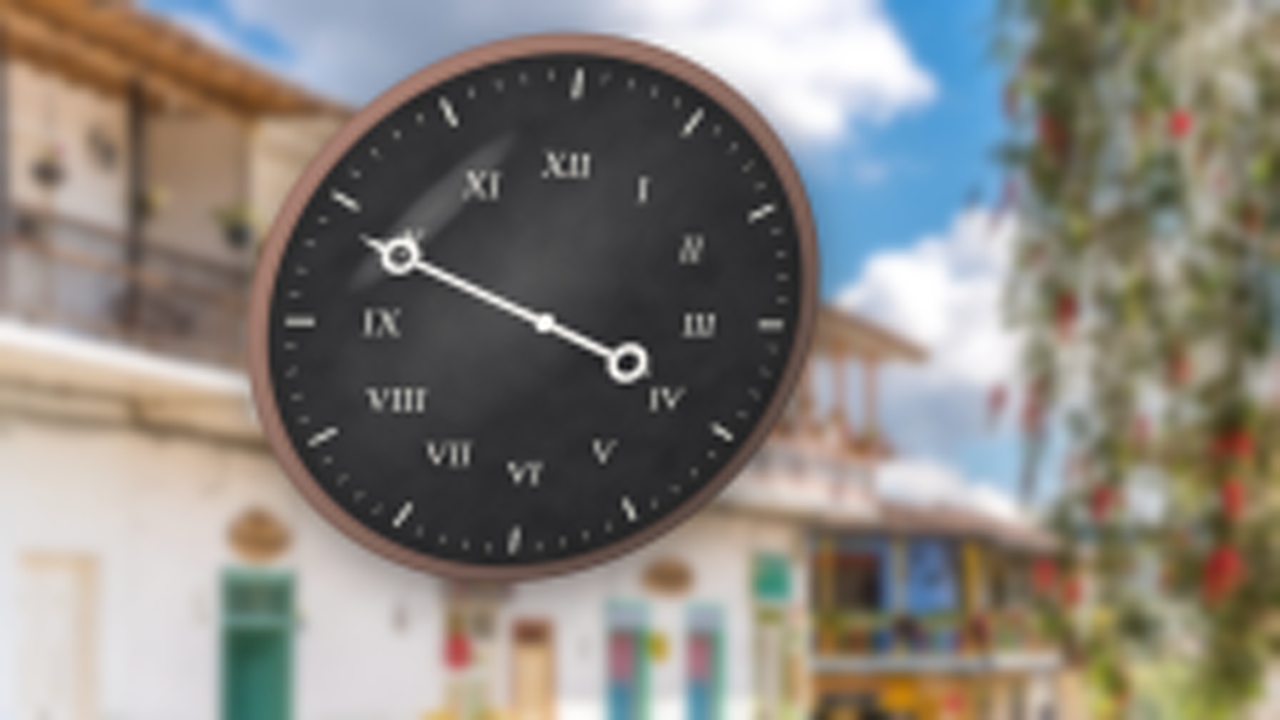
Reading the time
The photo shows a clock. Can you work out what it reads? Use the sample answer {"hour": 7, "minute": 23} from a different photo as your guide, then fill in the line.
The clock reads {"hour": 3, "minute": 49}
